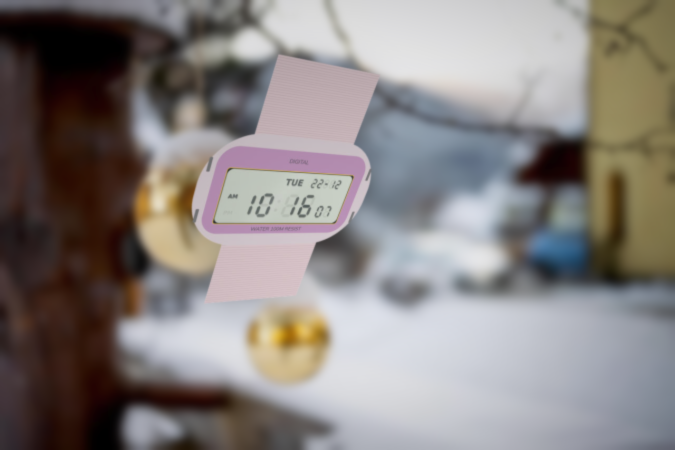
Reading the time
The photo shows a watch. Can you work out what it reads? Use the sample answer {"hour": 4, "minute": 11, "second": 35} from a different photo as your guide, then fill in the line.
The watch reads {"hour": 10, "minute": 16, "second": 7}
